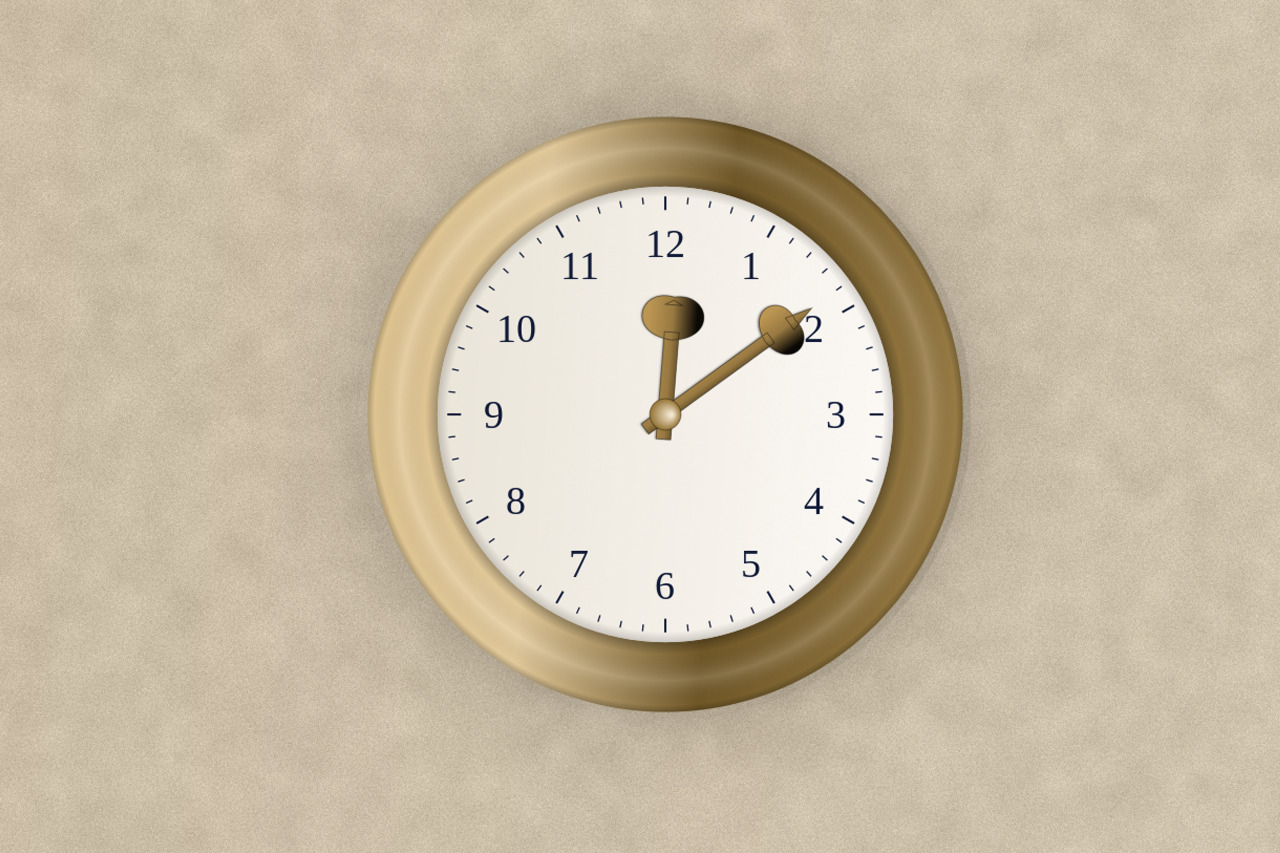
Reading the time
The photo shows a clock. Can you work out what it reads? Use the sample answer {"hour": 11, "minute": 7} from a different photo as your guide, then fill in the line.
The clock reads {"hour": 12, "minute": 9}
